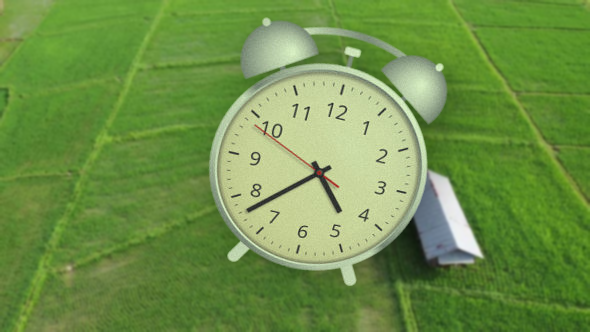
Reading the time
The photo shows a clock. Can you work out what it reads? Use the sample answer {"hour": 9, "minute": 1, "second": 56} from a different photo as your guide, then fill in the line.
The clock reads {"hour": 4, "minute": 37, "second": 49}
